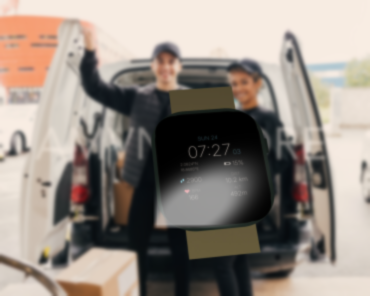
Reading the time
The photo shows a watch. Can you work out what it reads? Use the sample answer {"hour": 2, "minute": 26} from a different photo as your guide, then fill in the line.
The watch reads {"hour": 7, "minute": 27}
